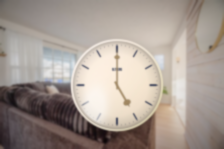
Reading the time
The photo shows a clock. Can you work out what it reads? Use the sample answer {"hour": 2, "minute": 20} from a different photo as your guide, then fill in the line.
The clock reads {"hour": 5, "minute": 0}
